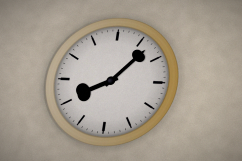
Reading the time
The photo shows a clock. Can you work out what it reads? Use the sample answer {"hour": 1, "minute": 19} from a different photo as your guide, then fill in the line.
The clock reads {"hour": 8, "minute": 7}
